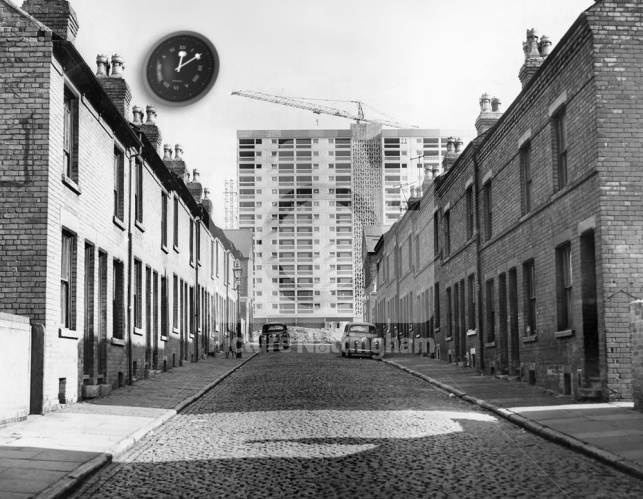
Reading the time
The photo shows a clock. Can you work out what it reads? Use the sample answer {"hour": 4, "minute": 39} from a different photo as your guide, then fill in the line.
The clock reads {"hour": 12, "minute": 9}
